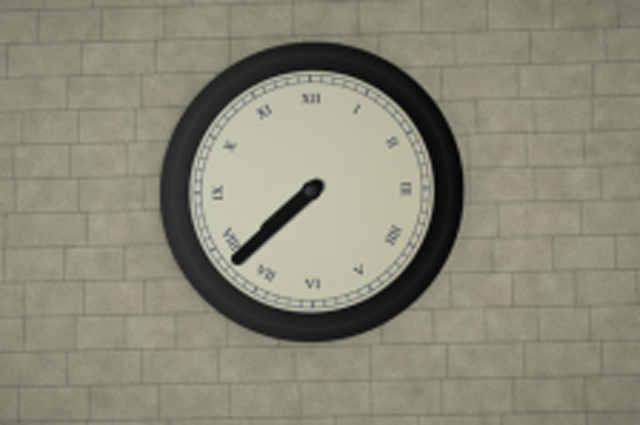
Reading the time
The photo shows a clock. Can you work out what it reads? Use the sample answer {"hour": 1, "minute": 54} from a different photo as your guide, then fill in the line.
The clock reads {"hour": 7, "minute": 38}
